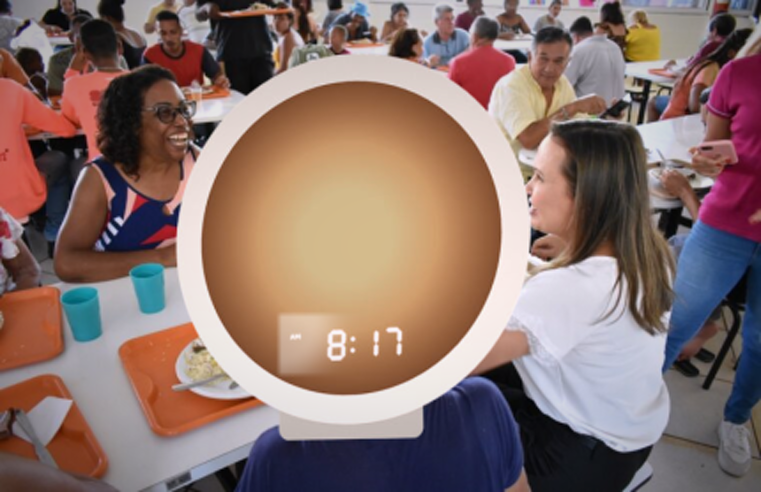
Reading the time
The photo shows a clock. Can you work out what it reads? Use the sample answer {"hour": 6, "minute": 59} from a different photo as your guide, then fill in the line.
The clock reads {"hour": 8, "minute": 17}
